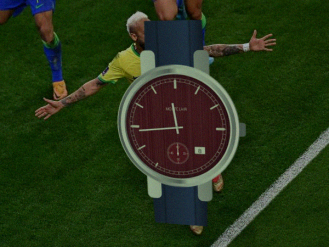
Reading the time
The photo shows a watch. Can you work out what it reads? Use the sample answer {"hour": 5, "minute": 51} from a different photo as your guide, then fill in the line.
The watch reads {"hour": 11, "minute": 44}
